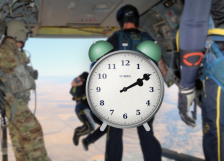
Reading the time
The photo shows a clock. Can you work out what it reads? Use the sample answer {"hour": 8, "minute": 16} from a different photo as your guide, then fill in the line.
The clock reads {"hour": 2, "minute": 10}
